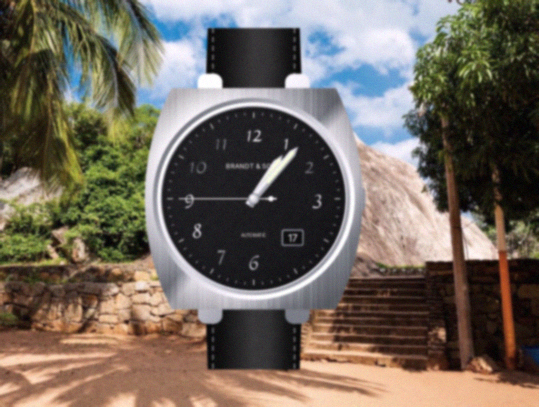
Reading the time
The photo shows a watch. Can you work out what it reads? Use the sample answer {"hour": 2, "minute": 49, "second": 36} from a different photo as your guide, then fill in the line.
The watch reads {"hour": 1, "minute": 6, "second": 45}
